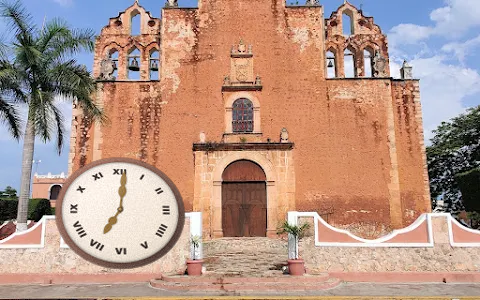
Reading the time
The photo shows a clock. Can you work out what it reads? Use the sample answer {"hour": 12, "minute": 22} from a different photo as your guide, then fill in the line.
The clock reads {"hour": 7, "minute": 1}
